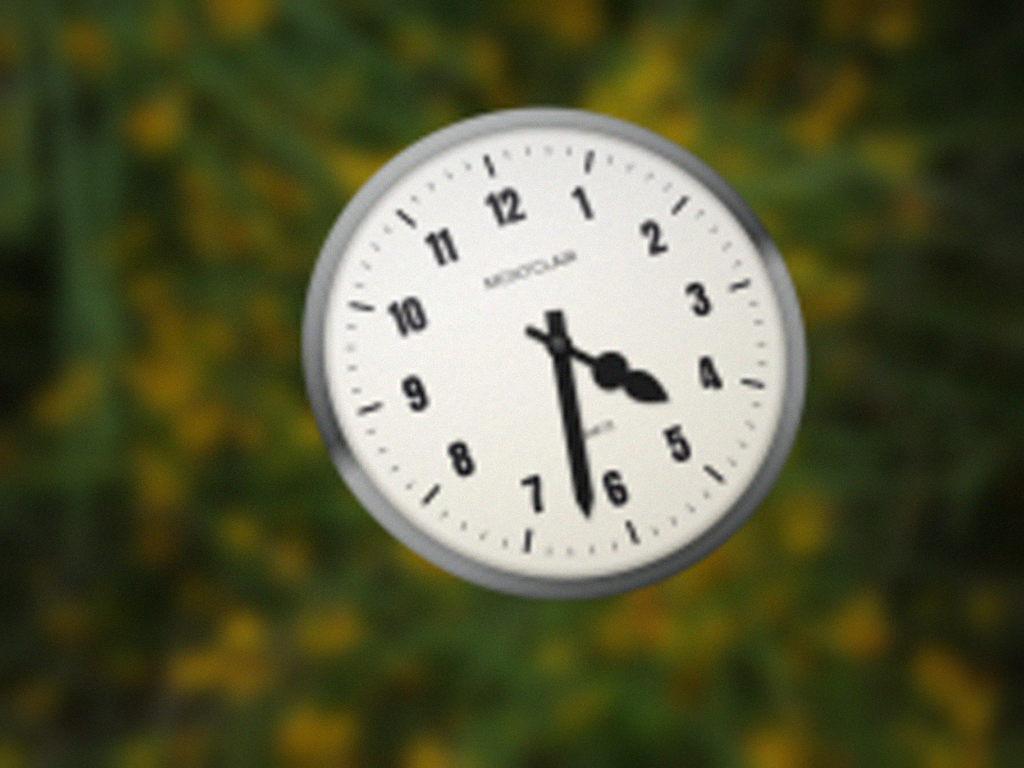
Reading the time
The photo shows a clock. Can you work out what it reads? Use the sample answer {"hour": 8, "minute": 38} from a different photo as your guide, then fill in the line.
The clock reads {"hour": 4, "minute": 32}
